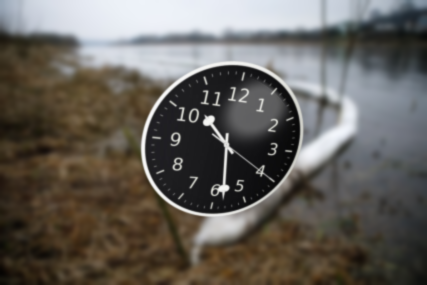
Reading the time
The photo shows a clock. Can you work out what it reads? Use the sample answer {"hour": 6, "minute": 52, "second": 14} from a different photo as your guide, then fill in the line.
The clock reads {"hour": 10, "minute": 28, "second": 20}
